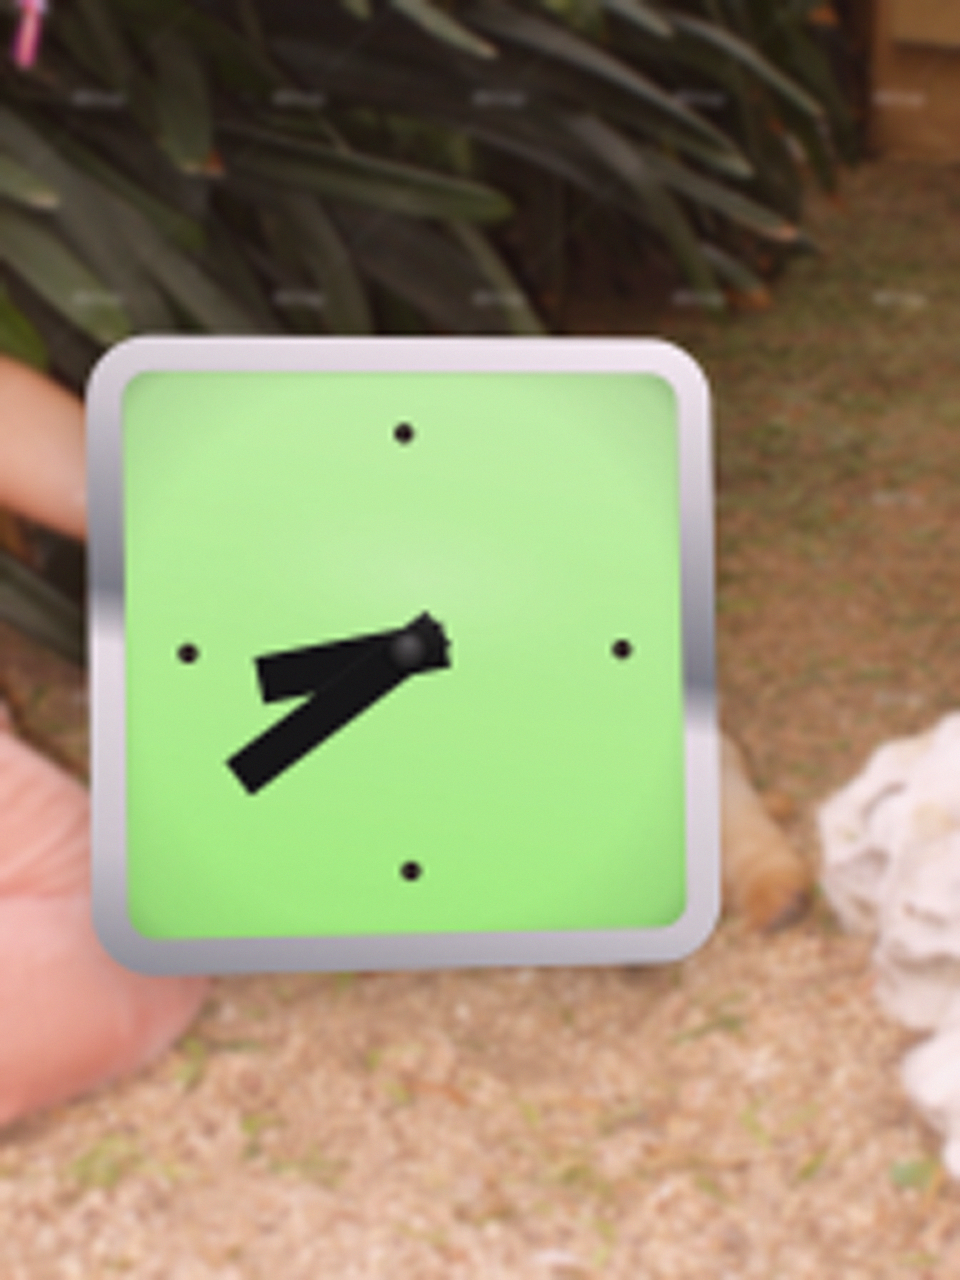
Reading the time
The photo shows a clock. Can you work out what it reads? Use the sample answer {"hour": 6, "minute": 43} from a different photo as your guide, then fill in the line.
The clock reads {"hour": 8, "minute": 39}
